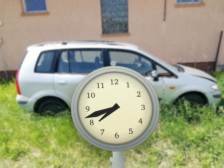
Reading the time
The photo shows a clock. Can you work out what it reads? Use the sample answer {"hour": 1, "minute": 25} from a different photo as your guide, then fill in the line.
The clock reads {"hour": 7, "minute": 42}
